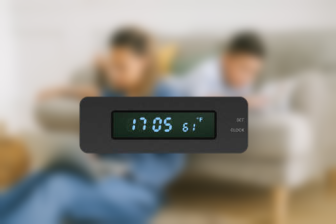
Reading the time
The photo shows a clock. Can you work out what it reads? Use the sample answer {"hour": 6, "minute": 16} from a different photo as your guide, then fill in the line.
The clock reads {"hour": 17, "minute": 5}
